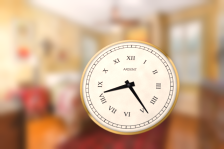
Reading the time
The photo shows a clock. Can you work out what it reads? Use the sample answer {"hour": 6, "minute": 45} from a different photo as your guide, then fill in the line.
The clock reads {"hour": 8, "minute": 24}
